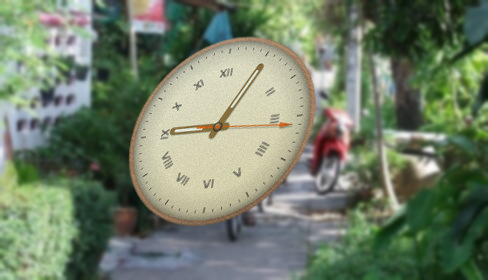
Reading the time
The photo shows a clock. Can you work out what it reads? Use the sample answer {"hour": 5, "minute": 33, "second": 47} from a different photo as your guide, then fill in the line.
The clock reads {"hour": 9, "minute": 5, "second": 16}
